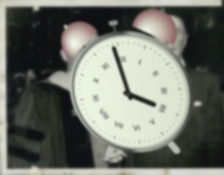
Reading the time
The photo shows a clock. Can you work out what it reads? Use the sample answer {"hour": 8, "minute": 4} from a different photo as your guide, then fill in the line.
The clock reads {"hour": 3, "minute": 59}
